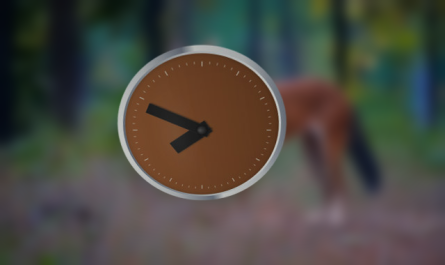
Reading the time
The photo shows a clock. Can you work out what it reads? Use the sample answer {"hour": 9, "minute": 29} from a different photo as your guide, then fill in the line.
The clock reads {"hour": 7, "minute": 49}
